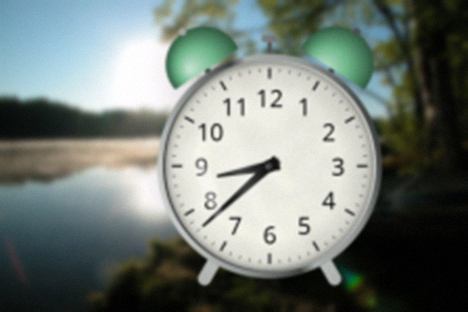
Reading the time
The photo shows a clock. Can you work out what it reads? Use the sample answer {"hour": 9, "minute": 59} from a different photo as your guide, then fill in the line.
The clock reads {"hour": 8, "minute": 38}
